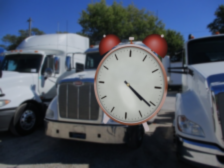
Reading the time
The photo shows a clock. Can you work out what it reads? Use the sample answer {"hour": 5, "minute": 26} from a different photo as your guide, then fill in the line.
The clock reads {"hour": 4, "minute": 21}
